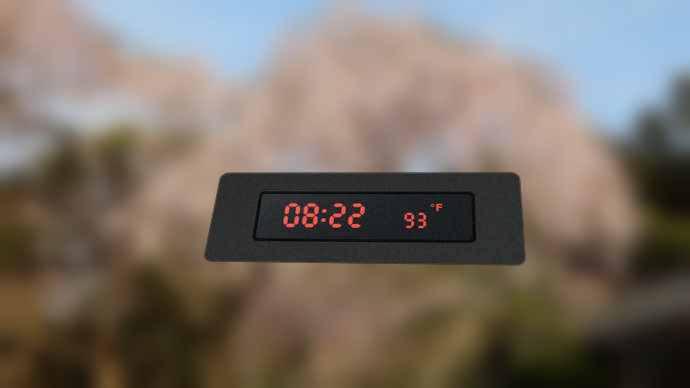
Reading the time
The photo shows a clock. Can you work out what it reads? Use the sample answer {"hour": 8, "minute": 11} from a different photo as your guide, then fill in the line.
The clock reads {"hour": 8, "minute": 22}
